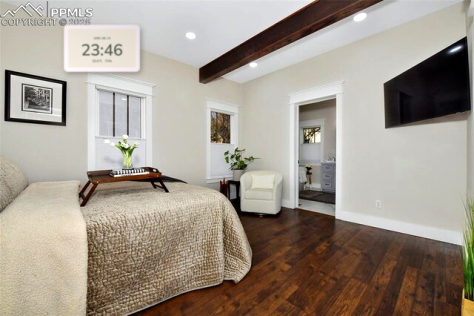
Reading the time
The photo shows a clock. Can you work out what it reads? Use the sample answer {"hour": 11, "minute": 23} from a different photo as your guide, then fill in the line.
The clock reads {"hour": 23, "minute": 46}
